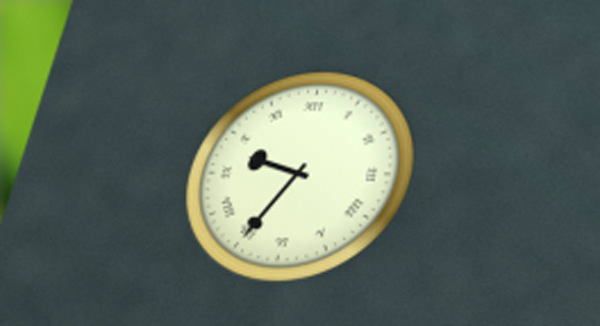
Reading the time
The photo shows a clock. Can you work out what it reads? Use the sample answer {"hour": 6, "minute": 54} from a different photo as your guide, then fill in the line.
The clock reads {"hour": 9, "minute": 35}
